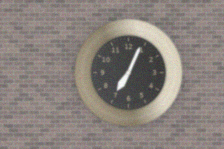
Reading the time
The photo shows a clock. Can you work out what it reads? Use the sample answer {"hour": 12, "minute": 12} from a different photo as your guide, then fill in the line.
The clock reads {"hour": 7, "minute": 4}
